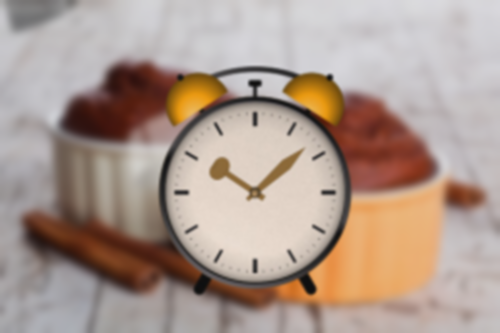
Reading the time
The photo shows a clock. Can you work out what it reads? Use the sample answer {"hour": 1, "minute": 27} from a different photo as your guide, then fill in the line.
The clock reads {"hour": 10, "minute": 8}
